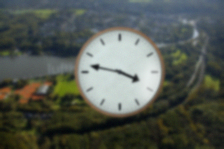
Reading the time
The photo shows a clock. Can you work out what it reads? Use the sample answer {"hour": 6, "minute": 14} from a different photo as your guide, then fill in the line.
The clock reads {"hour": 3, "minute": 47}
